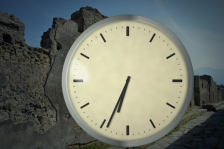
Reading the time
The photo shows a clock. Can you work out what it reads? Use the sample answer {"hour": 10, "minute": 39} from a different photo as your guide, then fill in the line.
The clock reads {"hour": 6, "minute": 34}
